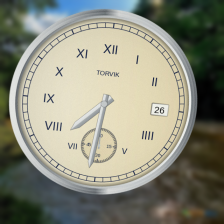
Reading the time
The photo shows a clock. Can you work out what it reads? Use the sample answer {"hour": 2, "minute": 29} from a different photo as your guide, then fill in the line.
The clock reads {"hour": 7, "minute": 31}
